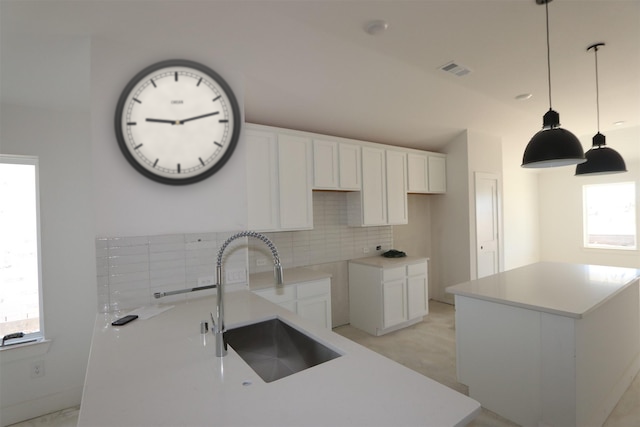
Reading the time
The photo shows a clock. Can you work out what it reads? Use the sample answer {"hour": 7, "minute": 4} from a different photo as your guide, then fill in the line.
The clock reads {"hour": 9, "minute": 13}
